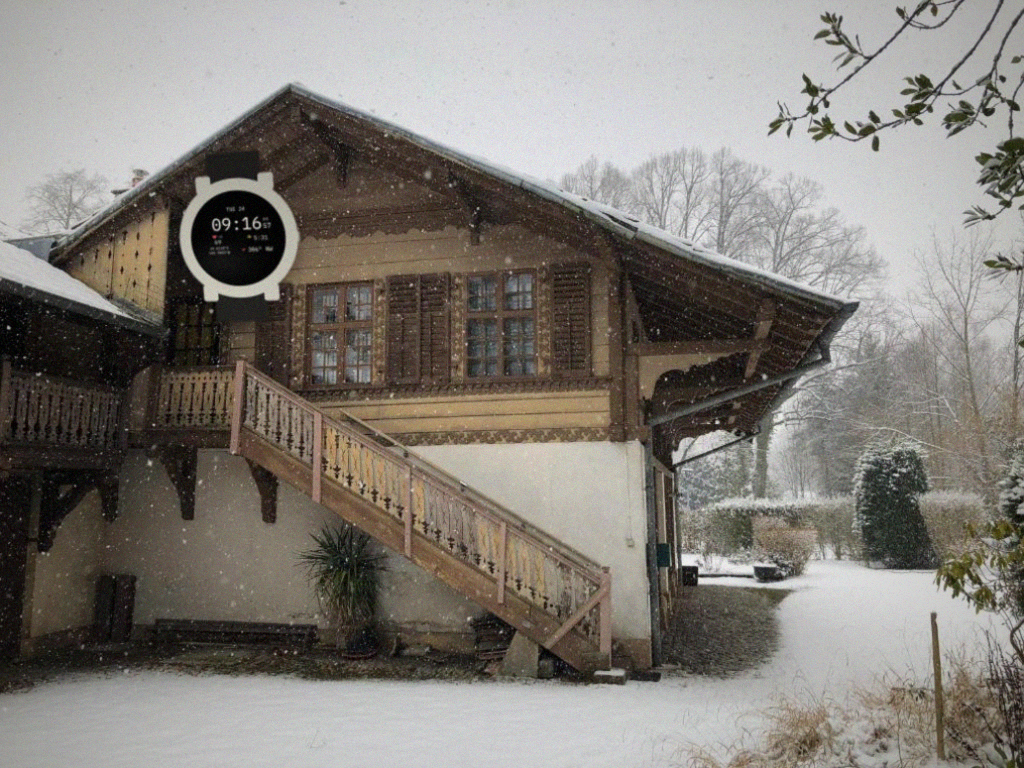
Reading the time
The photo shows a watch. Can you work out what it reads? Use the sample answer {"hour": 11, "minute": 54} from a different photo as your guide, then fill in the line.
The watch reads {"hour": 9, "minute": 16}
